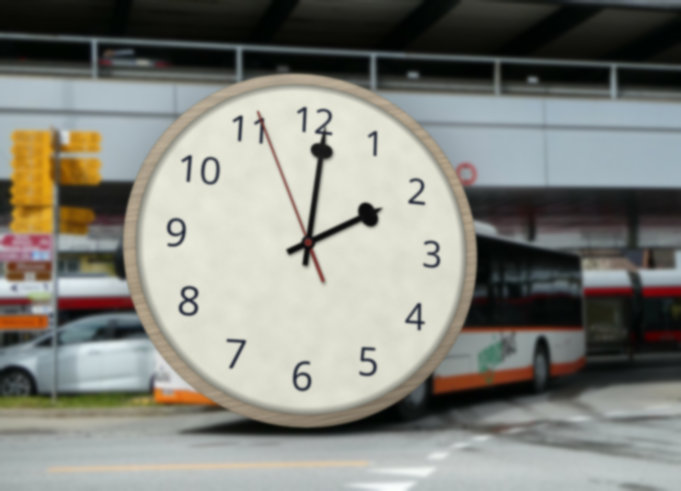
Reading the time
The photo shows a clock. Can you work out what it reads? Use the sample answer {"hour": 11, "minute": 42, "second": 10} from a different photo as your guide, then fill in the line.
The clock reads {"hour": 2, "minute": 0, "second": 56}
